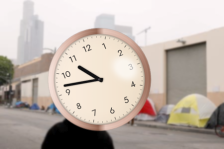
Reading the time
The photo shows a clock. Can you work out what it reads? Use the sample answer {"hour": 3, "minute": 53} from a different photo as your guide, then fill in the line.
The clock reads {"hour": 10, "minute": 47}
